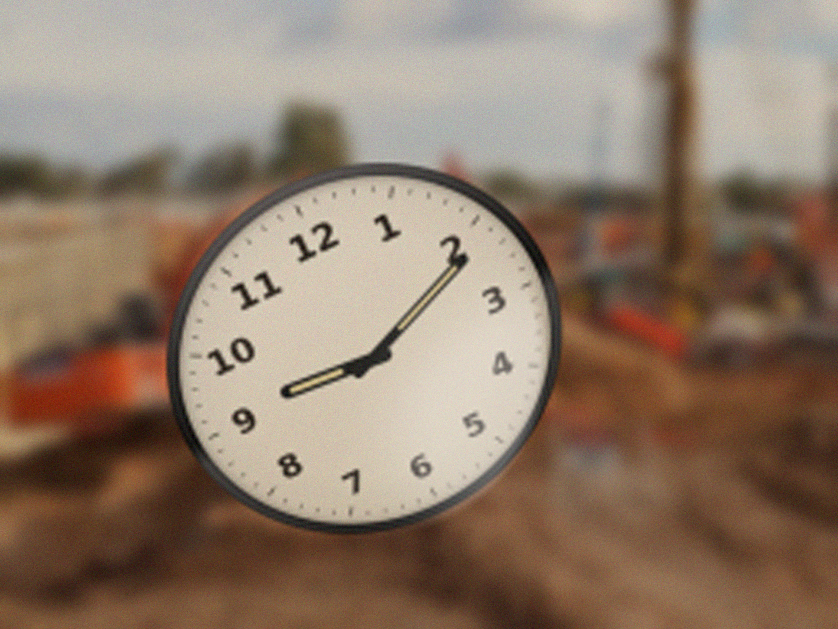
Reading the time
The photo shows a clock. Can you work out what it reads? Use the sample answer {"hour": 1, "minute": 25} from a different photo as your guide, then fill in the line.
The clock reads {"hour": 9, "minute": 11}
